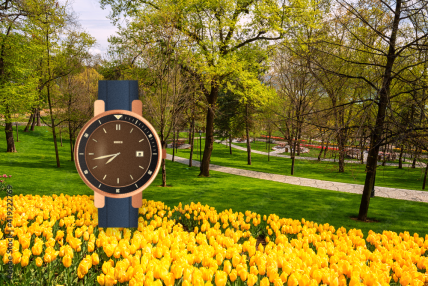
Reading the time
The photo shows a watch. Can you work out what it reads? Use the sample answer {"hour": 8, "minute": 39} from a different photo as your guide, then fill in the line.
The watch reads {"hour": 7, "minute": 43}
